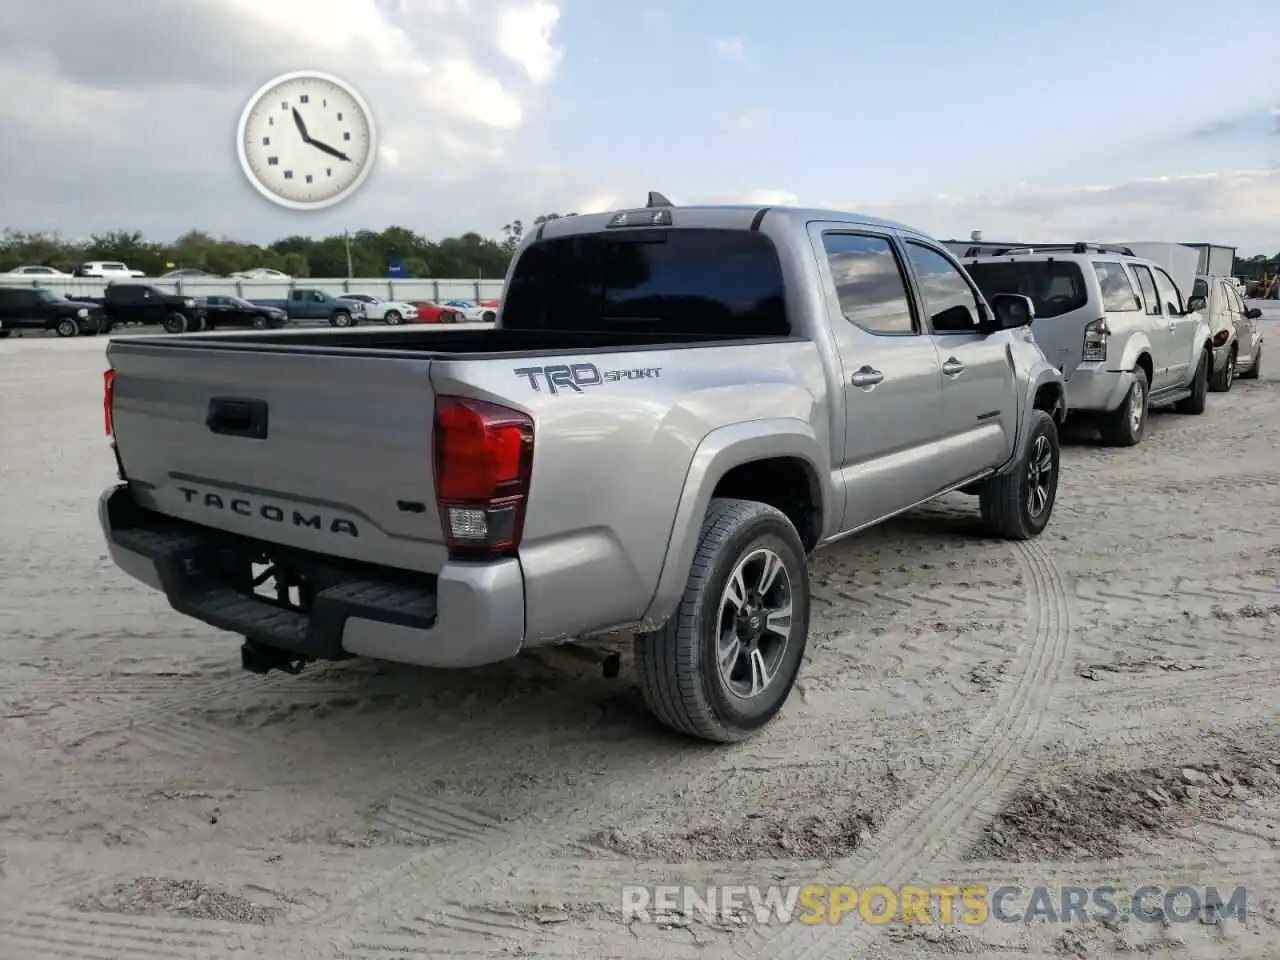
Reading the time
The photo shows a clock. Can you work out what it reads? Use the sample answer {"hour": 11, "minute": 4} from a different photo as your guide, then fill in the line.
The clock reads {"hour": 11, "minute": 20}
